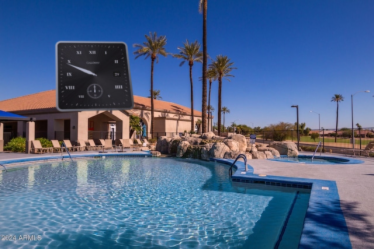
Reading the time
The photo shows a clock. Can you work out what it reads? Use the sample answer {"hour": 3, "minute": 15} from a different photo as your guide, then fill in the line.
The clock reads {"hour": 9, "minute": 49}
